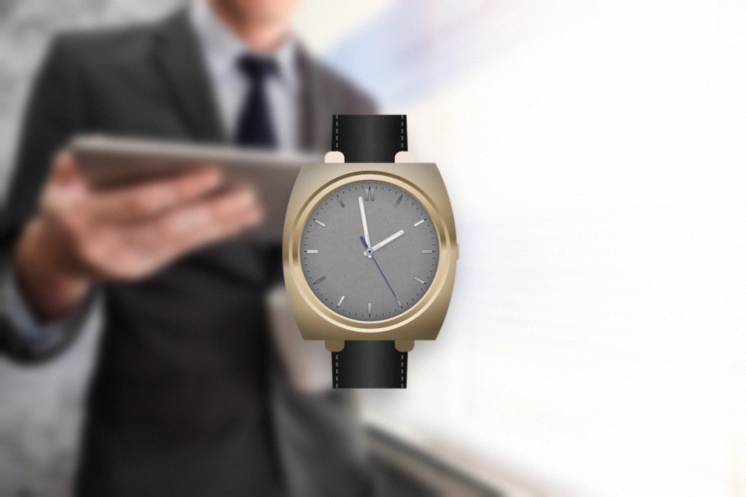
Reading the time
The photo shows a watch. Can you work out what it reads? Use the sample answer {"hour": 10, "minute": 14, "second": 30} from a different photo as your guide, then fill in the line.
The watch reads {"hour": 1, "minute": 58, "second": 25}
